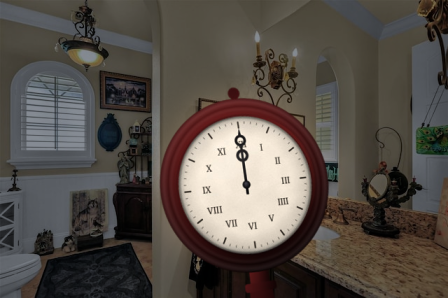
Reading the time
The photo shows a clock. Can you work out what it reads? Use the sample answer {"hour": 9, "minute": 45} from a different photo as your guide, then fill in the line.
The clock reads {"hour": 12, "minute": 0}
